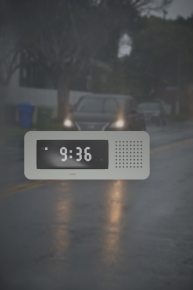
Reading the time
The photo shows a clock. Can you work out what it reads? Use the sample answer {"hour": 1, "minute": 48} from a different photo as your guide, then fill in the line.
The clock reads {"hour": 9, "minute": 36}
